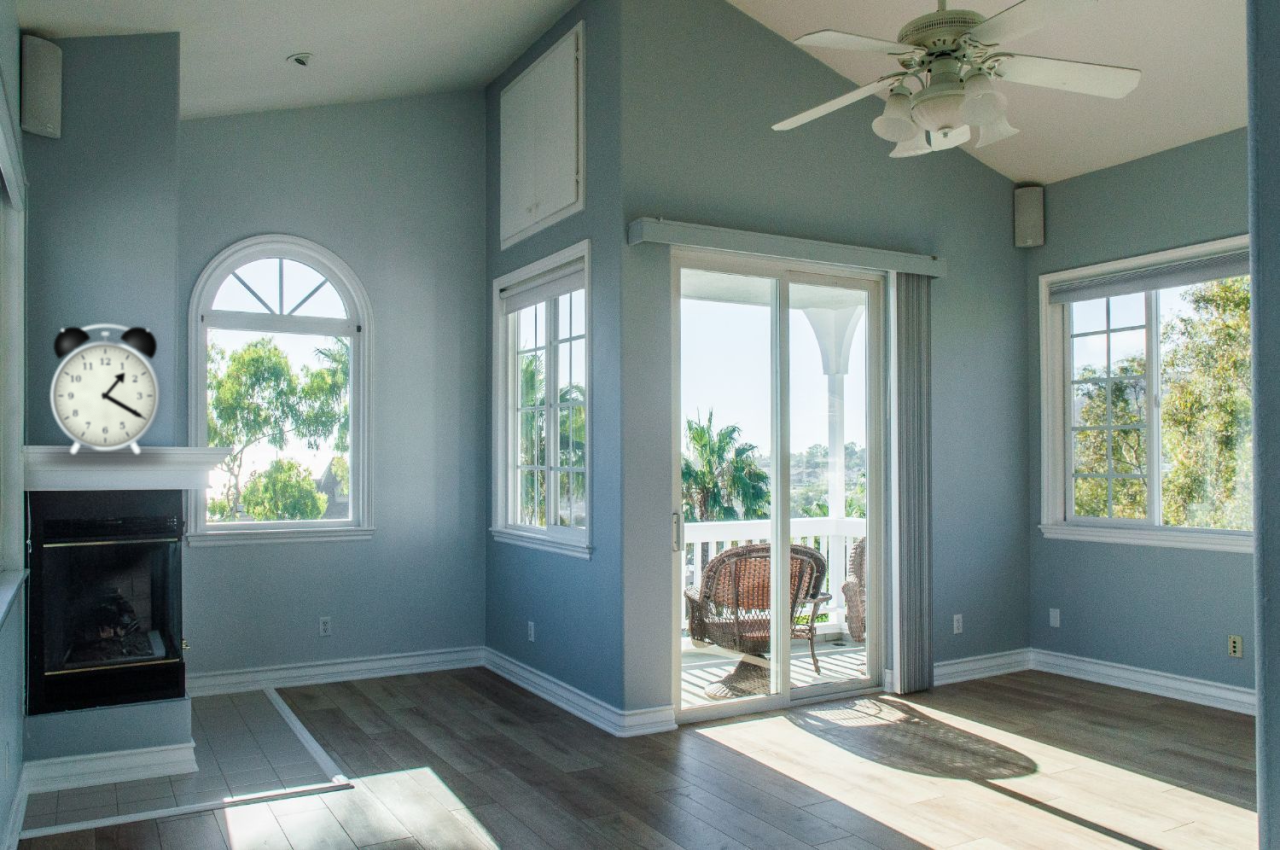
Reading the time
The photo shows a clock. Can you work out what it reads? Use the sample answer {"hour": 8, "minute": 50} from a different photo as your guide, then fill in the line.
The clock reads {"hour": 1, "minute": 20}
